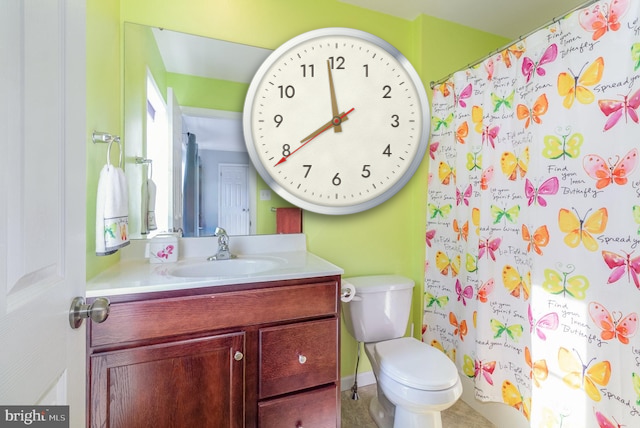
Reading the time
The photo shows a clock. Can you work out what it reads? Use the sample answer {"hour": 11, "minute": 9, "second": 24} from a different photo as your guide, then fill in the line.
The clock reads {"hour": 7, "minute": 58, "second": 39}
